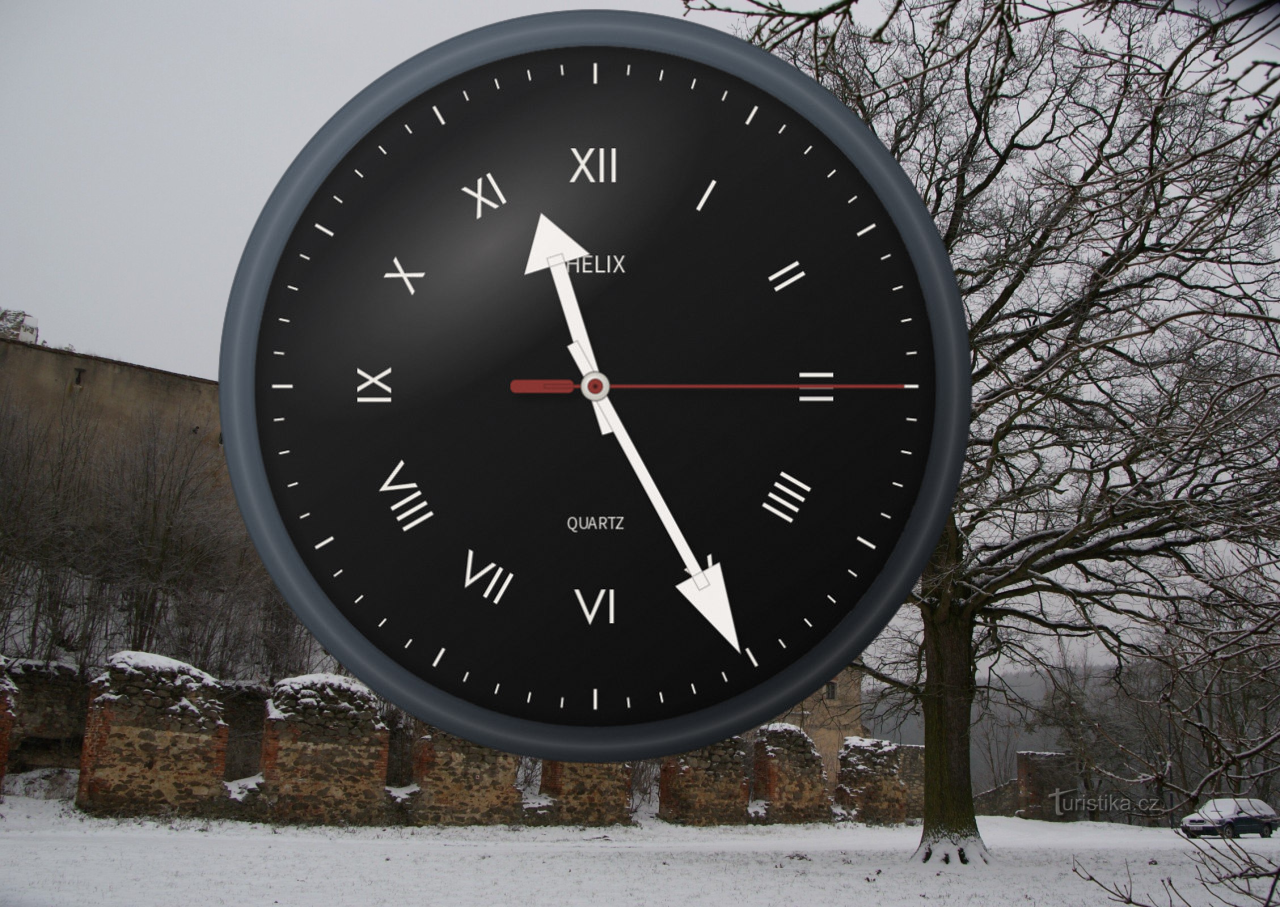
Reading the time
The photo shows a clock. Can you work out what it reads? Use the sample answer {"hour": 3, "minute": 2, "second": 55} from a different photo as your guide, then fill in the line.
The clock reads {"hour": 11, "minute": 25, "second": 15}
